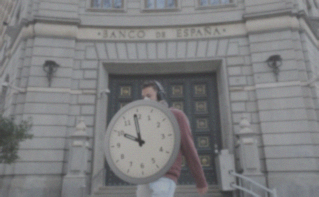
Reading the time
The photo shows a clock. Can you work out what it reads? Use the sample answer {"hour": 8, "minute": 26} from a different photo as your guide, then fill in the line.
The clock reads {"hour": 9, "minute": 59}
